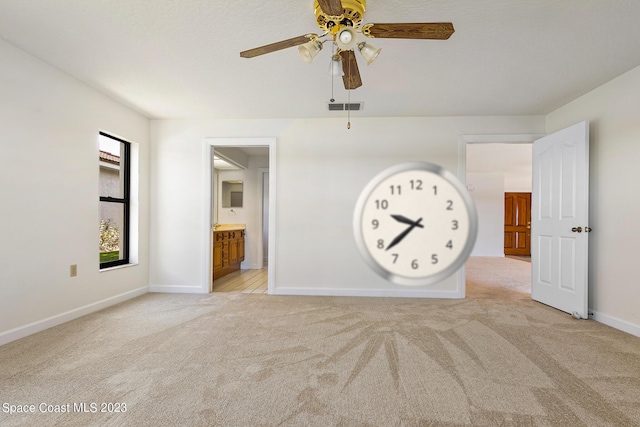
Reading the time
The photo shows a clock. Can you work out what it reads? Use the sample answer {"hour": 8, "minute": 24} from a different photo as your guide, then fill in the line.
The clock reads {"hour": 9, "minute": 38}
